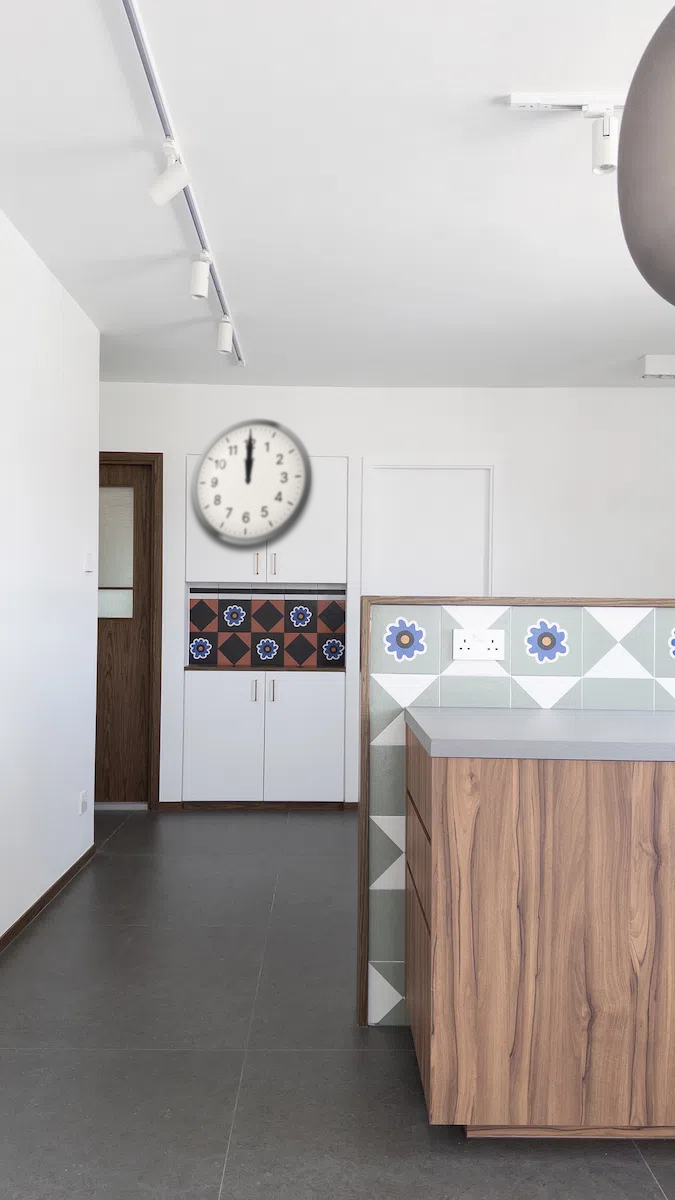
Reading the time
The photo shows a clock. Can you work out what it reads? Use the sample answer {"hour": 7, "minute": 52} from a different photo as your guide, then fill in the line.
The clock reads {"hour": 12, "minute": 0}
